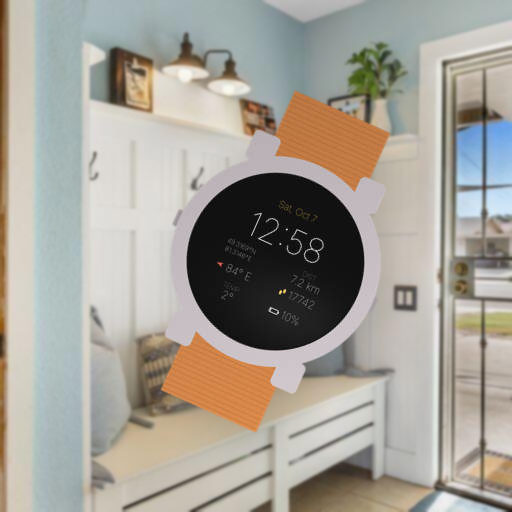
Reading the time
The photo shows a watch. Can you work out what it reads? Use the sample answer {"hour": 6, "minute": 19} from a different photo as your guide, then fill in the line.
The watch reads {"hour": 12, "minute": 58}
